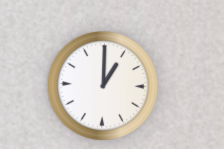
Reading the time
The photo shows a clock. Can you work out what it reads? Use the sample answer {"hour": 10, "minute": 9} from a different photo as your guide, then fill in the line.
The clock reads {"hour": 1, "minute": 0}
